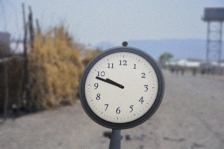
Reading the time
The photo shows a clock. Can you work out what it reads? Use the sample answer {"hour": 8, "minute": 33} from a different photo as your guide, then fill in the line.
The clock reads {"hour": 9, "minute": 48}
